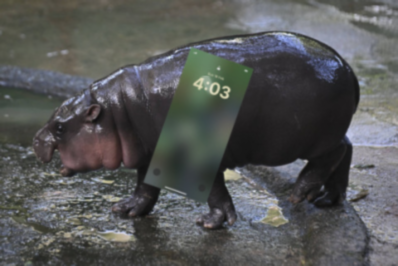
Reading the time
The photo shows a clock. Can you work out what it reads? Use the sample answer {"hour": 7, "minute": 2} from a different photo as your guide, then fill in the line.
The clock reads {"hour": 4, "minute": 3}
